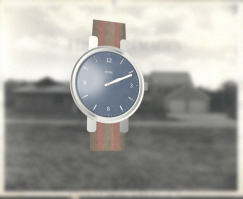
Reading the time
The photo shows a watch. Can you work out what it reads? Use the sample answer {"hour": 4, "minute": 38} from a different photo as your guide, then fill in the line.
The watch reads {"hour": 2, "minute": 11}
